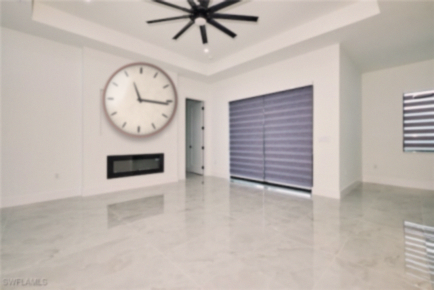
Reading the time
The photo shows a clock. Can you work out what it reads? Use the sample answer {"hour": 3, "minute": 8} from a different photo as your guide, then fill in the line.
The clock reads {"hour": 11, "minute": 16}
